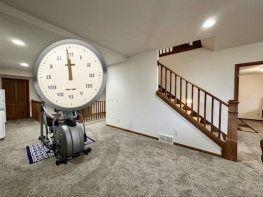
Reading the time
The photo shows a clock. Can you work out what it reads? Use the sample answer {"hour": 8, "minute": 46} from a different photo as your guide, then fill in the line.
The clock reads {"hour": 11, "minute": 59}
